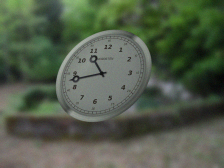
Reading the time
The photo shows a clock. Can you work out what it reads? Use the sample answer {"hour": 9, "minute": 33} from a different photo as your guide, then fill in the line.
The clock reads {"hour": 10, "minute": 43}
